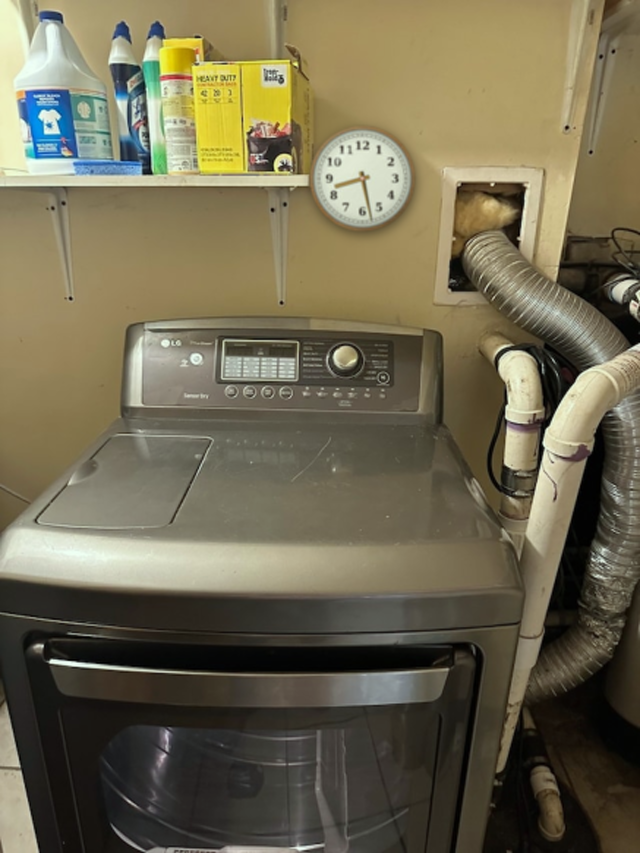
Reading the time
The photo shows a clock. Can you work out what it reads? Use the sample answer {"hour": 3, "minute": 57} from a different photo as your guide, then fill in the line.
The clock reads {"hour": 8, "minute": 28}
